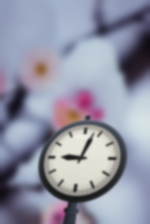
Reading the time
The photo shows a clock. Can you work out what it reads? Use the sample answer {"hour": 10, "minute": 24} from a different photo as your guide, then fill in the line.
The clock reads {"hour": 9, "minute": 3}
